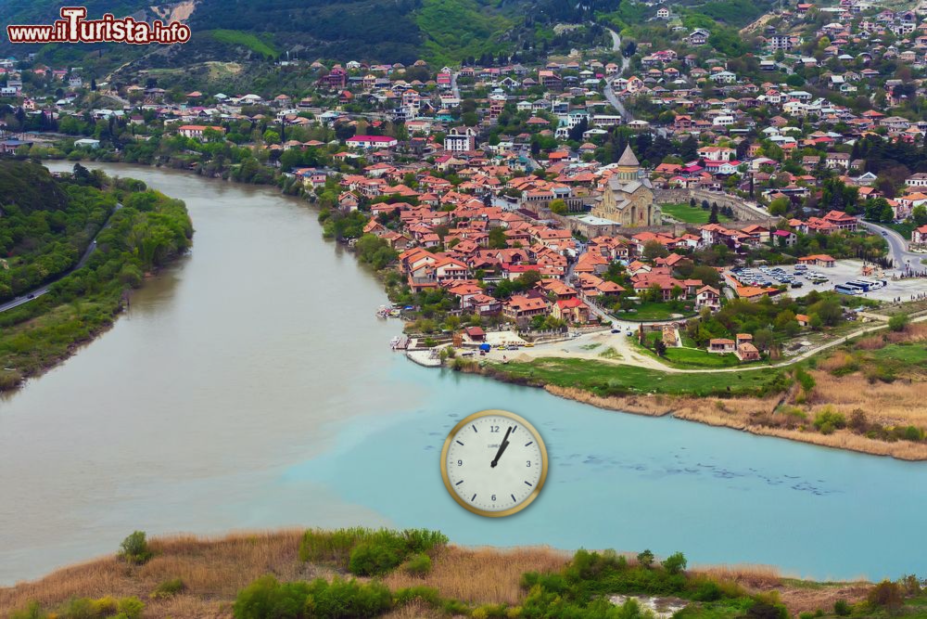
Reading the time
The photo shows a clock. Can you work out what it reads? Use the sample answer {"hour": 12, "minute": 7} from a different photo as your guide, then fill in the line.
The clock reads {"hour": 1, "minute": 4}
